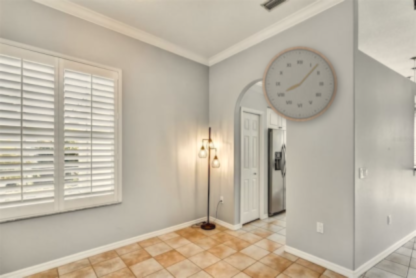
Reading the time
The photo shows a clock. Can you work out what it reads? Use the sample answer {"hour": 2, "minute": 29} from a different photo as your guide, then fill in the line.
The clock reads {"hour": 8, "minute": 7}
